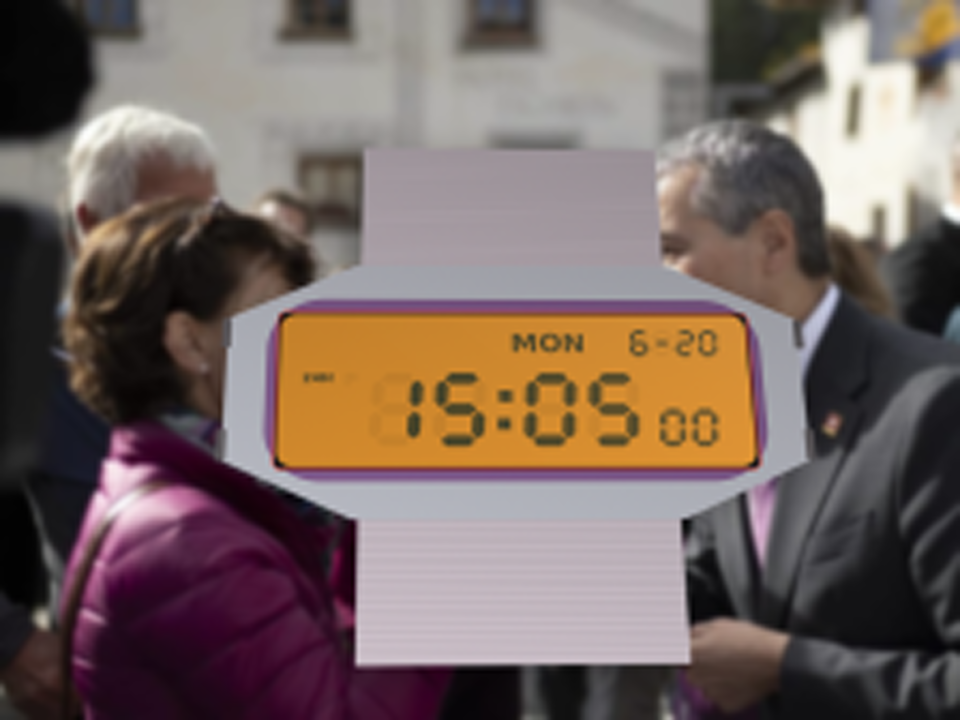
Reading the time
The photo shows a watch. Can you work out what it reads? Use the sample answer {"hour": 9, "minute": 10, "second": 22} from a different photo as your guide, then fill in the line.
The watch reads {"hour": 15, "minute": 5, "second": 0}
